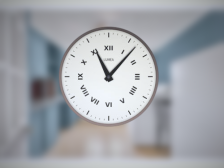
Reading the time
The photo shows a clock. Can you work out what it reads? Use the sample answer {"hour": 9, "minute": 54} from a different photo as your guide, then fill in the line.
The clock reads {"hour": 11, "minute": 7}
